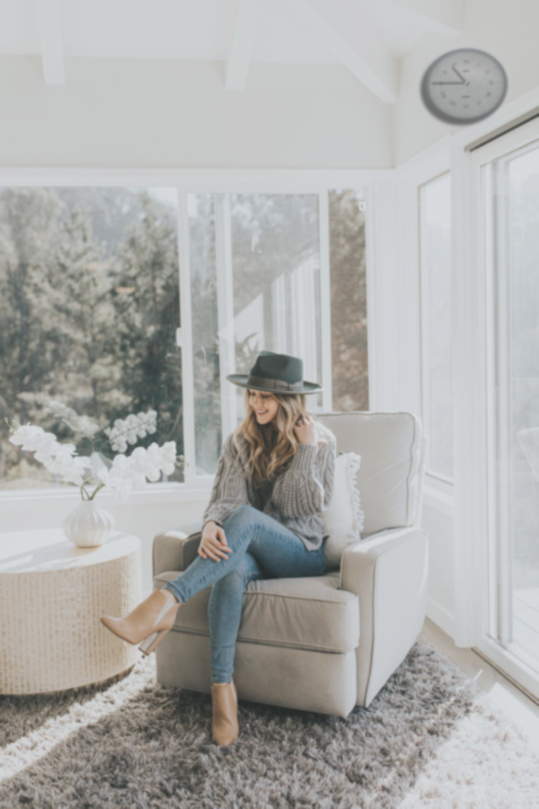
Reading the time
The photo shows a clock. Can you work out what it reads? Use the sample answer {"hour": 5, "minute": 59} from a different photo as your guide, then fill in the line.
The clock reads {"hour": 10, "minute": 45}
